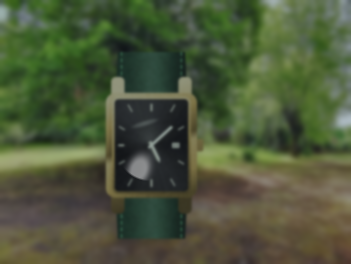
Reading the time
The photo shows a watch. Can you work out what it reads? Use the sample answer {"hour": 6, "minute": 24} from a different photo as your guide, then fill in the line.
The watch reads {"hour": 5, "minute": 8}
